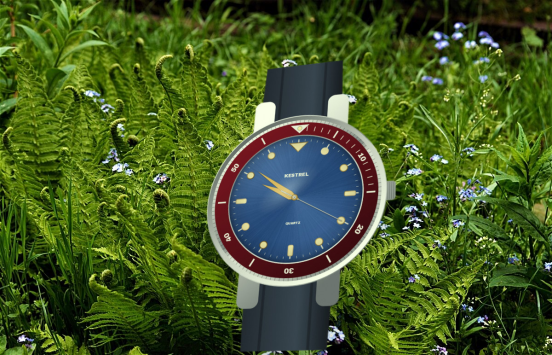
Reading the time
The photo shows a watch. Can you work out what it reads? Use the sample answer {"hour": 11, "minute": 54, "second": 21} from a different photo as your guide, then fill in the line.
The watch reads {"hour": 9, "minute": 51, "second": 20}
